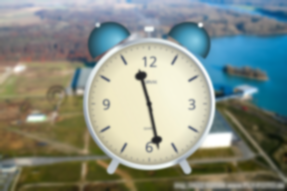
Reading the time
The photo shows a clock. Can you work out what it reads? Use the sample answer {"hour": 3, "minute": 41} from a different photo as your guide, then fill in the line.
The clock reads {"hour": 11, "minute": 28}
